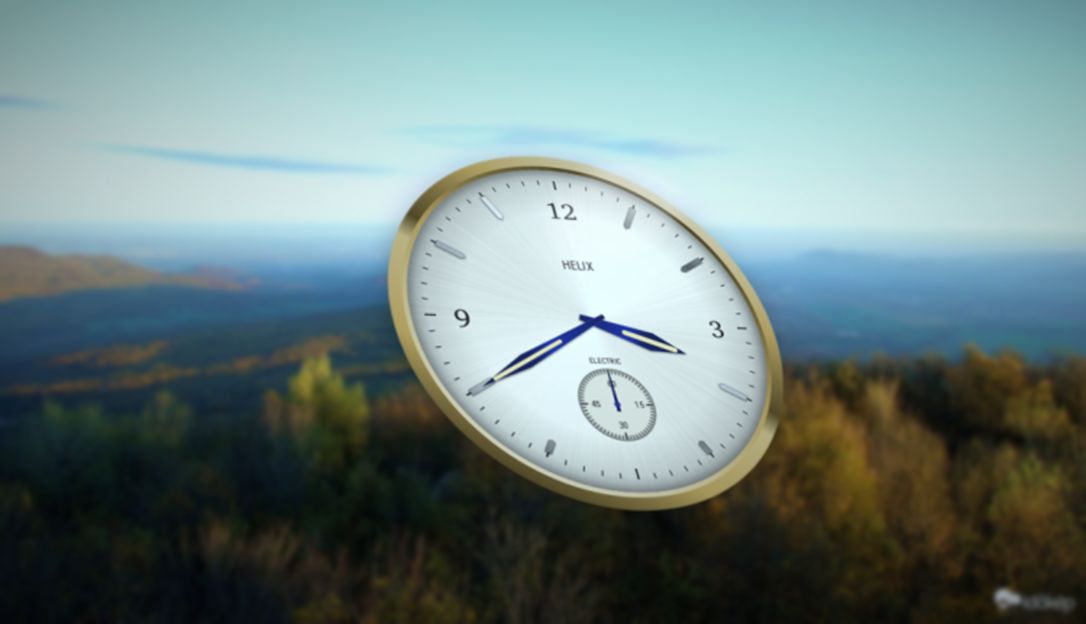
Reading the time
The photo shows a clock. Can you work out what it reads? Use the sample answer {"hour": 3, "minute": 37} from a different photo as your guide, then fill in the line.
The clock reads {"hour": 3, "minute": 40}
